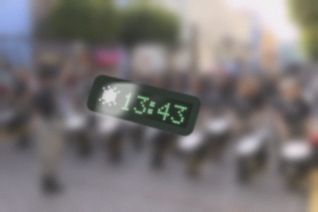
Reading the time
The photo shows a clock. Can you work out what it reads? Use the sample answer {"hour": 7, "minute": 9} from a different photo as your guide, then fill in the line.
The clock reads {"hour": 13, "minute": 43}
